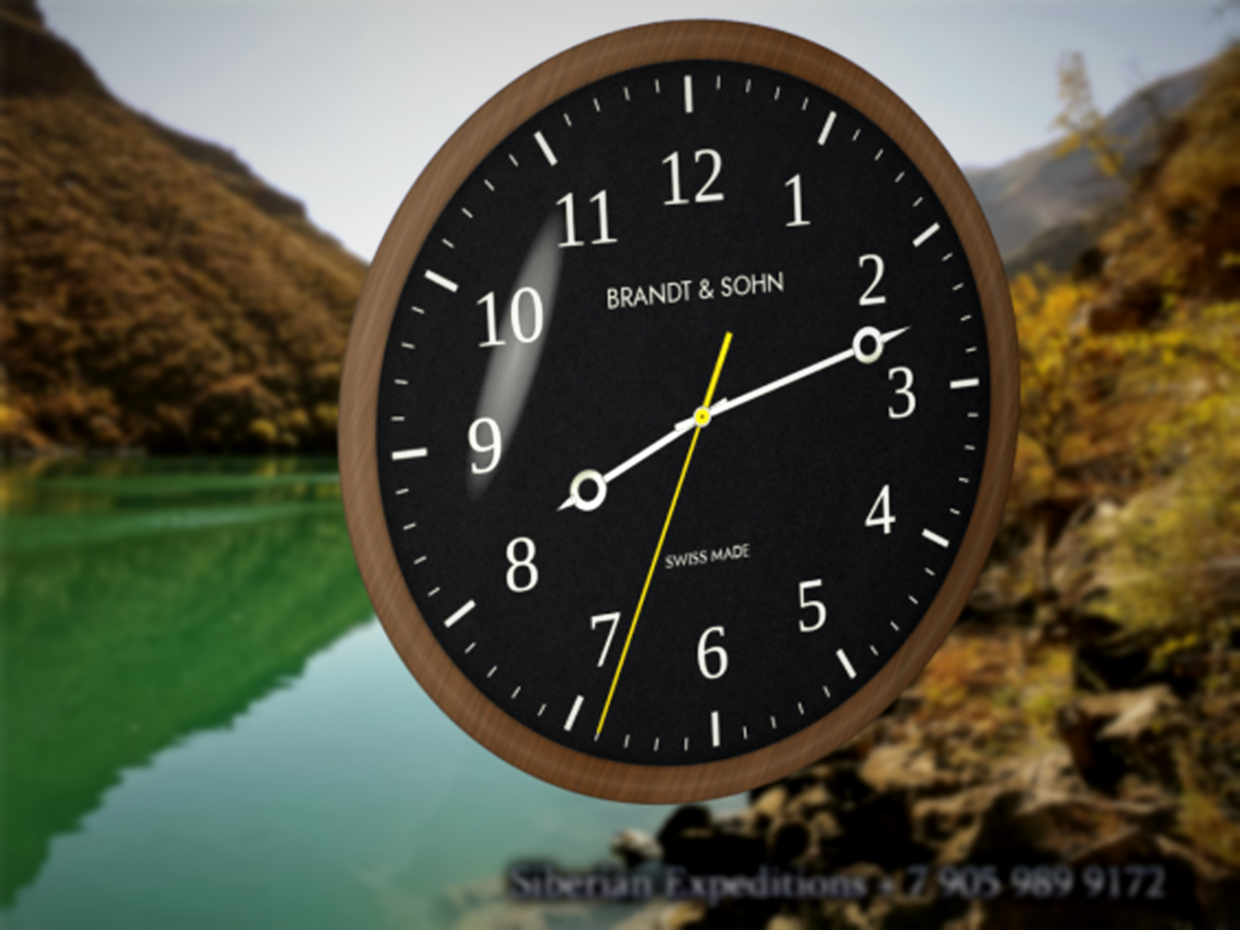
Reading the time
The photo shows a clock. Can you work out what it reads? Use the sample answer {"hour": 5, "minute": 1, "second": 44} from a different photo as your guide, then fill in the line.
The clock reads {"hour": 8, "minute": 12, "second": 34}
